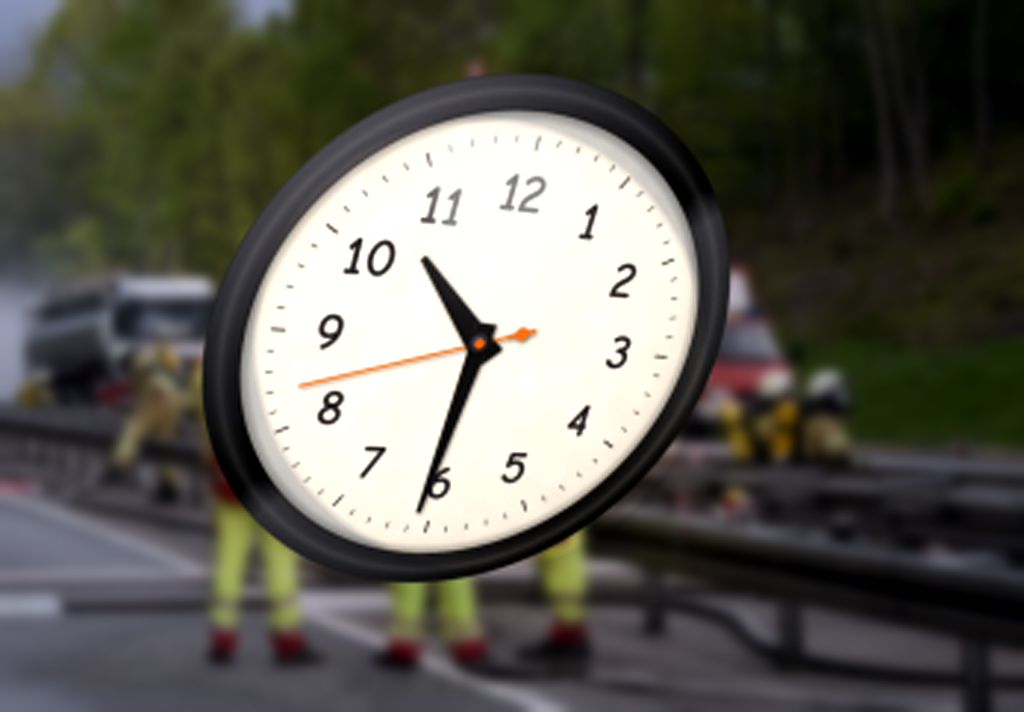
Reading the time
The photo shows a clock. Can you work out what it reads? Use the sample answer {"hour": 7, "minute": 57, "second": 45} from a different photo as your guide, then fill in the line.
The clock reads {"hour": 10, "minute": 30, "second": 42}
